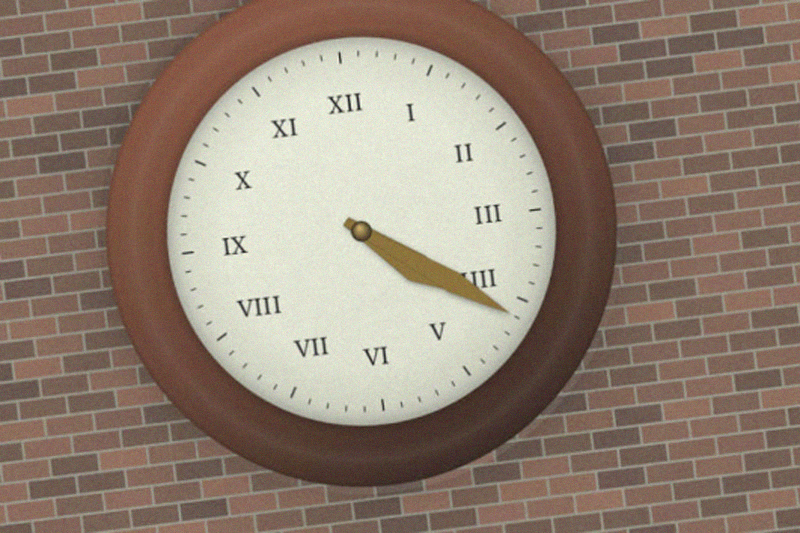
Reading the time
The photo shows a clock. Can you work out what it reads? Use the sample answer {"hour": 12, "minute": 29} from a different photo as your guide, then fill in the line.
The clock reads {"hour": 4, "minute": 21}
